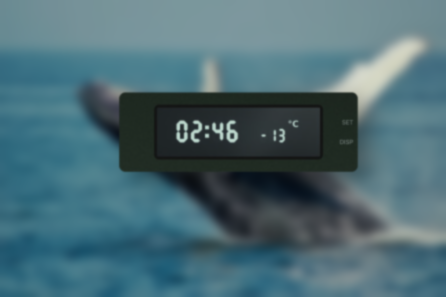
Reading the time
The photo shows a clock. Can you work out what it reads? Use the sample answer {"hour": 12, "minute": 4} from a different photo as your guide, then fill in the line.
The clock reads {"hour": 2, "minute": 46}
